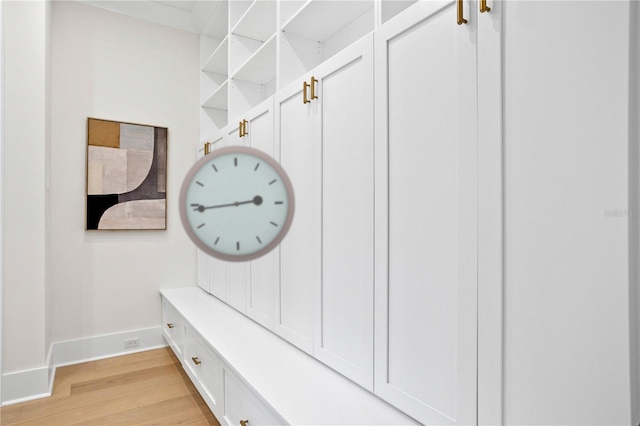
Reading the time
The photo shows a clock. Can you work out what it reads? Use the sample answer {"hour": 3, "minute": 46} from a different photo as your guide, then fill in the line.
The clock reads {"hour": 2, "minute": 44}
